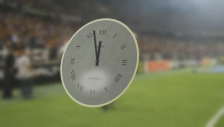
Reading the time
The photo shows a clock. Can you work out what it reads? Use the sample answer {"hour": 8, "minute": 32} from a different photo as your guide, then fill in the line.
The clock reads {"hour": 11, "minute": 57}
